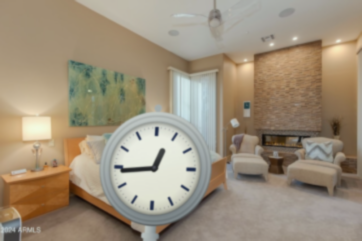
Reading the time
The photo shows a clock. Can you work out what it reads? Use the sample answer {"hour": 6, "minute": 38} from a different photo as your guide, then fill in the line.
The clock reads {"hour": 12, "minute": 44}
